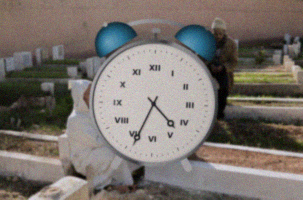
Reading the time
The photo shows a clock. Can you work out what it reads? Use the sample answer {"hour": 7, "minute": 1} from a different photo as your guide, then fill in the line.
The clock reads {"hour": 4, "minute": 34}
